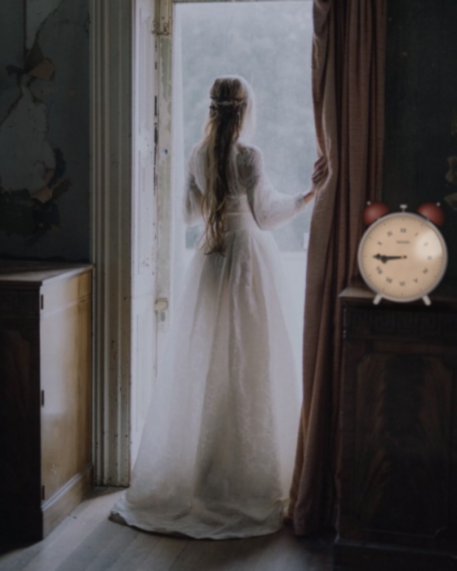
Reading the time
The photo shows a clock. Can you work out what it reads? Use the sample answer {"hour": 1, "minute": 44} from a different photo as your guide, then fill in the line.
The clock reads {"hour": 8, "minute": 45}
